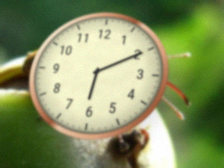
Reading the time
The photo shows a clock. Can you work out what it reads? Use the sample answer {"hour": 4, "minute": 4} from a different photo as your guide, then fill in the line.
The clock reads {"hour": 6, "minute": 10}
